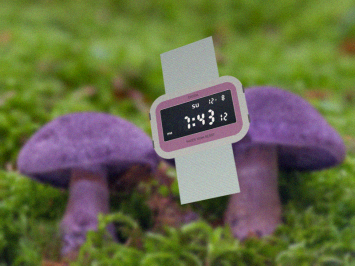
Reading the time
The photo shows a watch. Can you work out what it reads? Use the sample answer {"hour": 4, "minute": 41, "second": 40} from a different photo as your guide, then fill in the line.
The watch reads {"hour": 7, "minute": 43, "second": 12}
